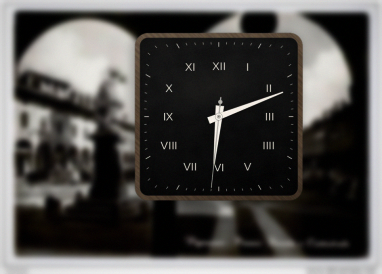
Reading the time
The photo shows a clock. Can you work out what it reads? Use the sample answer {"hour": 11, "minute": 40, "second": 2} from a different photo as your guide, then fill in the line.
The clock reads {"hour": 6, "minute": 11, "second": 31}
